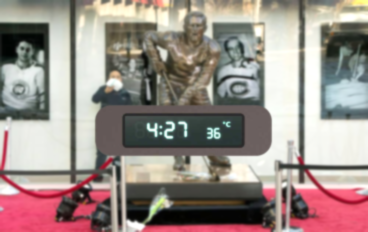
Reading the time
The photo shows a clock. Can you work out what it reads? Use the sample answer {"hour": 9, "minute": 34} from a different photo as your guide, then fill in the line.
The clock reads {"hour": 4, "minute": 27}
